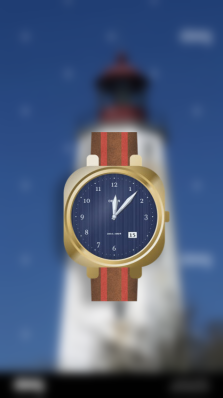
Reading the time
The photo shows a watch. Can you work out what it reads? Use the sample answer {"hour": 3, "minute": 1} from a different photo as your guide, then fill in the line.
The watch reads {"hour": 12, "minute": 7}
